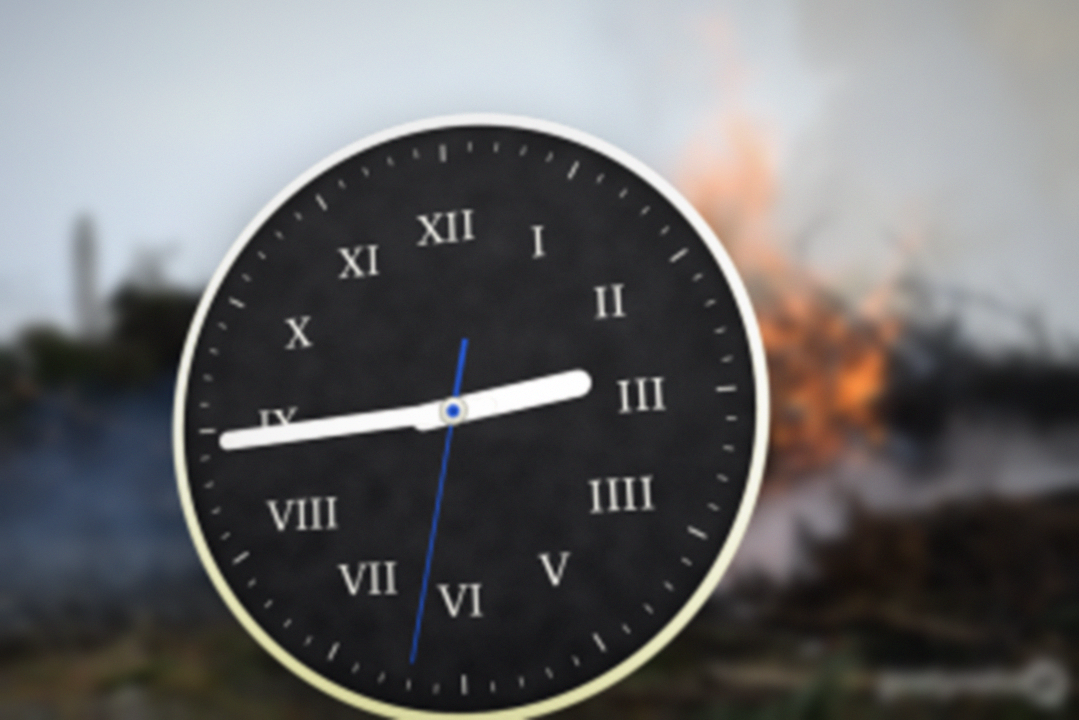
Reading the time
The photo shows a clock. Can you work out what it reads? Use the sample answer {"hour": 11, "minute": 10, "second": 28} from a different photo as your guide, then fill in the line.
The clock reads {"hour": 2, "minute": 44, "second": 32}
